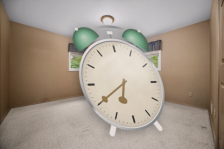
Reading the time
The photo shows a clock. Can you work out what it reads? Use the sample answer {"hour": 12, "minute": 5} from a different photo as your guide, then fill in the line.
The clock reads {"hour": 6, "minute": 40}
